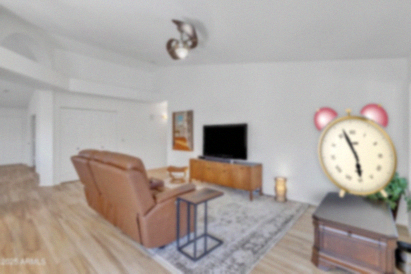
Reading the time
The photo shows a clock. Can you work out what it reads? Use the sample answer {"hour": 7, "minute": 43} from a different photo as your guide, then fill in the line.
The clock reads {"hour": 5, "minute": 57}
